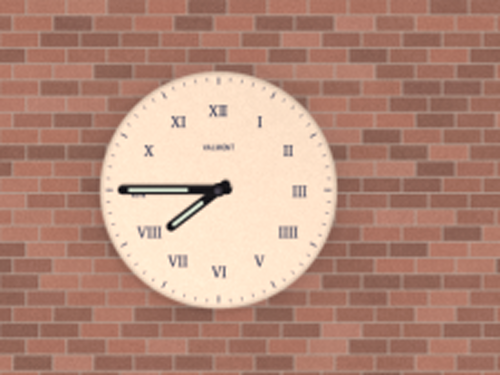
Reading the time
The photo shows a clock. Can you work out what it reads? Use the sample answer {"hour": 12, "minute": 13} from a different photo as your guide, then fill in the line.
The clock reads {"hour": 7, "minute": 45}
